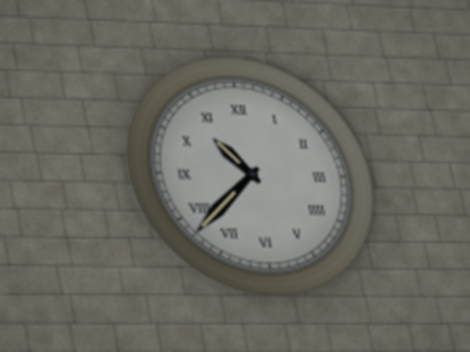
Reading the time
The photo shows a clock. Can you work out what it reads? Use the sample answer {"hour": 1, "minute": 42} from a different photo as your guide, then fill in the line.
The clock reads {"hour": 10, "minute": 38}
